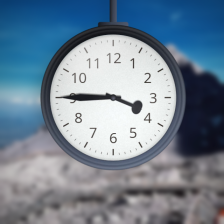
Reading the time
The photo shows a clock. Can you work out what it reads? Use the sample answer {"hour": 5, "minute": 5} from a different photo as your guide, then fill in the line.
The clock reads {"hour": 3, "minute": 45}
